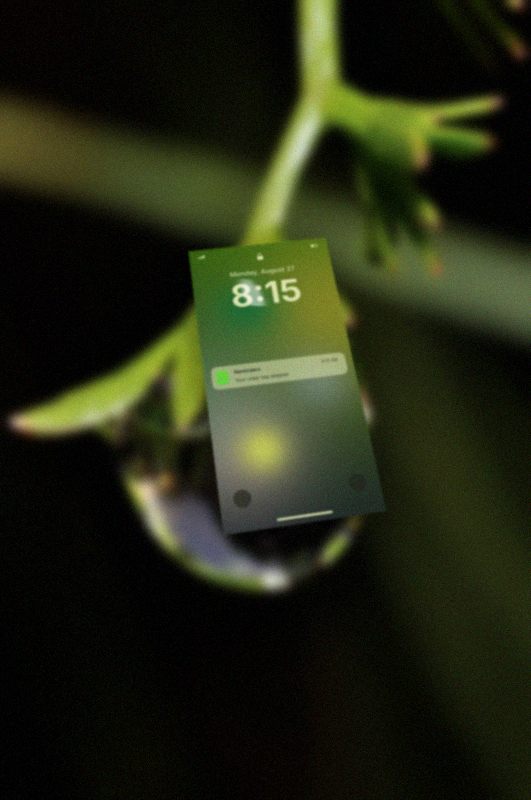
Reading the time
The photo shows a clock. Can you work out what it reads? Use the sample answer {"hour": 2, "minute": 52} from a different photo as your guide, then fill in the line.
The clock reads {"hour": 8, "minute": 15}
